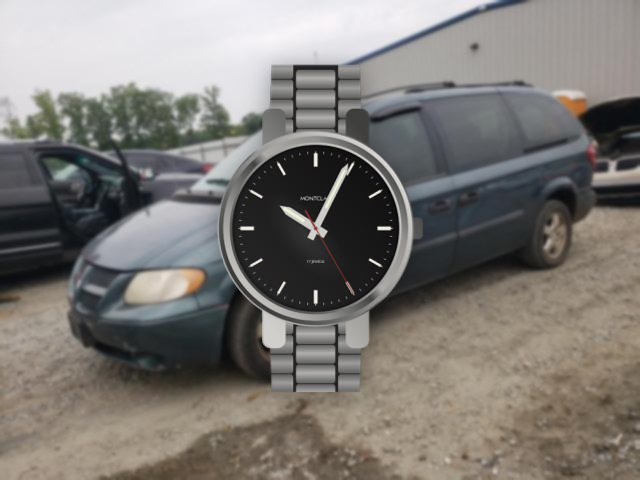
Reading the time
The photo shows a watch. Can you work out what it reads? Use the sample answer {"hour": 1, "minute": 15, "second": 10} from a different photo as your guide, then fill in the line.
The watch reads {"hour": 10, "minute": 4, "second": 25}
